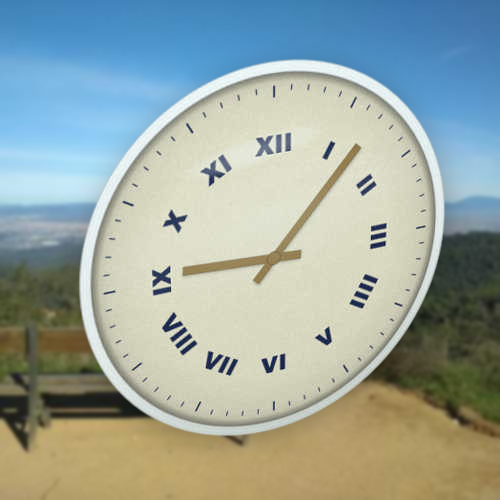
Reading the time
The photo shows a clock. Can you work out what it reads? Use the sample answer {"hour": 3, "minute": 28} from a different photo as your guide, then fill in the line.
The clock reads {"hour": 9, "minute": 7}
